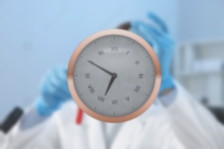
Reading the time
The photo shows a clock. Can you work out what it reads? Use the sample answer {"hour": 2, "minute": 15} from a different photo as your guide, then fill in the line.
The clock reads {"hour": 6, "minute": 50}
